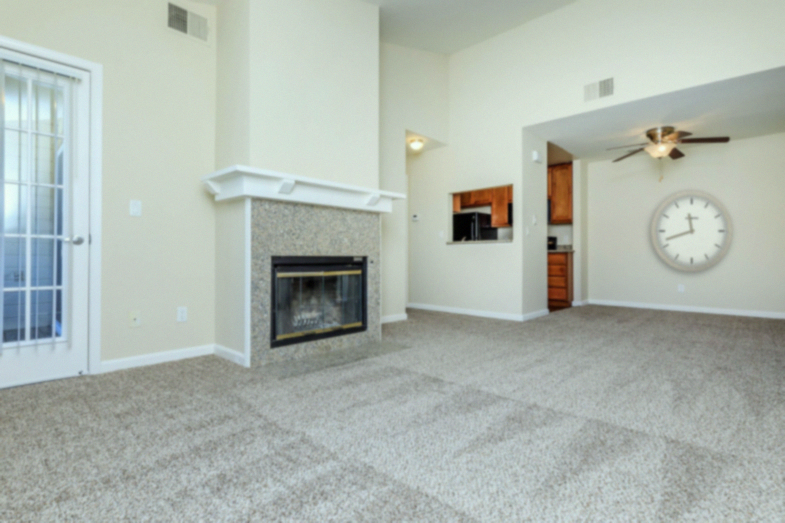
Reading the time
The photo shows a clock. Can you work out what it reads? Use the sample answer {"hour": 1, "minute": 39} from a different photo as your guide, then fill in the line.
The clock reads {"hour": 11, "minute": 42}
